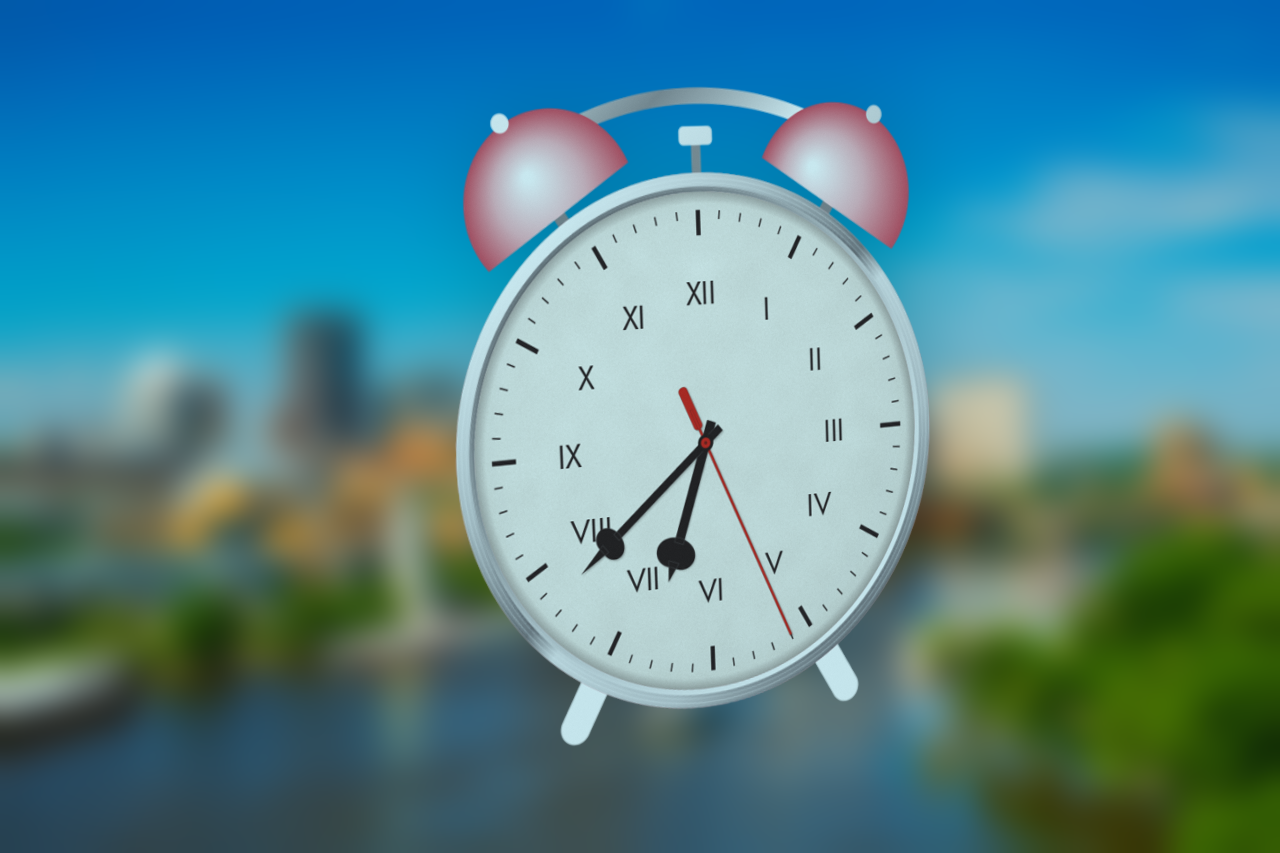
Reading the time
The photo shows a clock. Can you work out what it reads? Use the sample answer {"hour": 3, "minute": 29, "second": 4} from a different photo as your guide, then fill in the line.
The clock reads {"hour": 6, "minute": 38, "second": 26}
